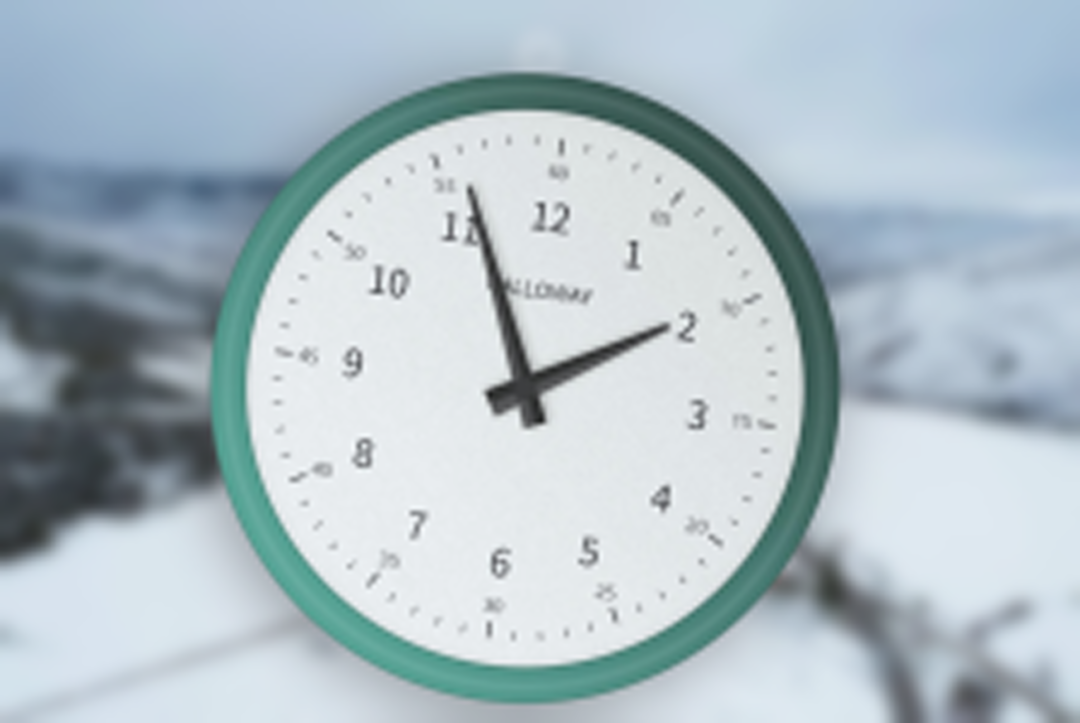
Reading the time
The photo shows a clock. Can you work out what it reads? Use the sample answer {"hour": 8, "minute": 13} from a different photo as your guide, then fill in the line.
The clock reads {"hour": 1, "minute": 56}
